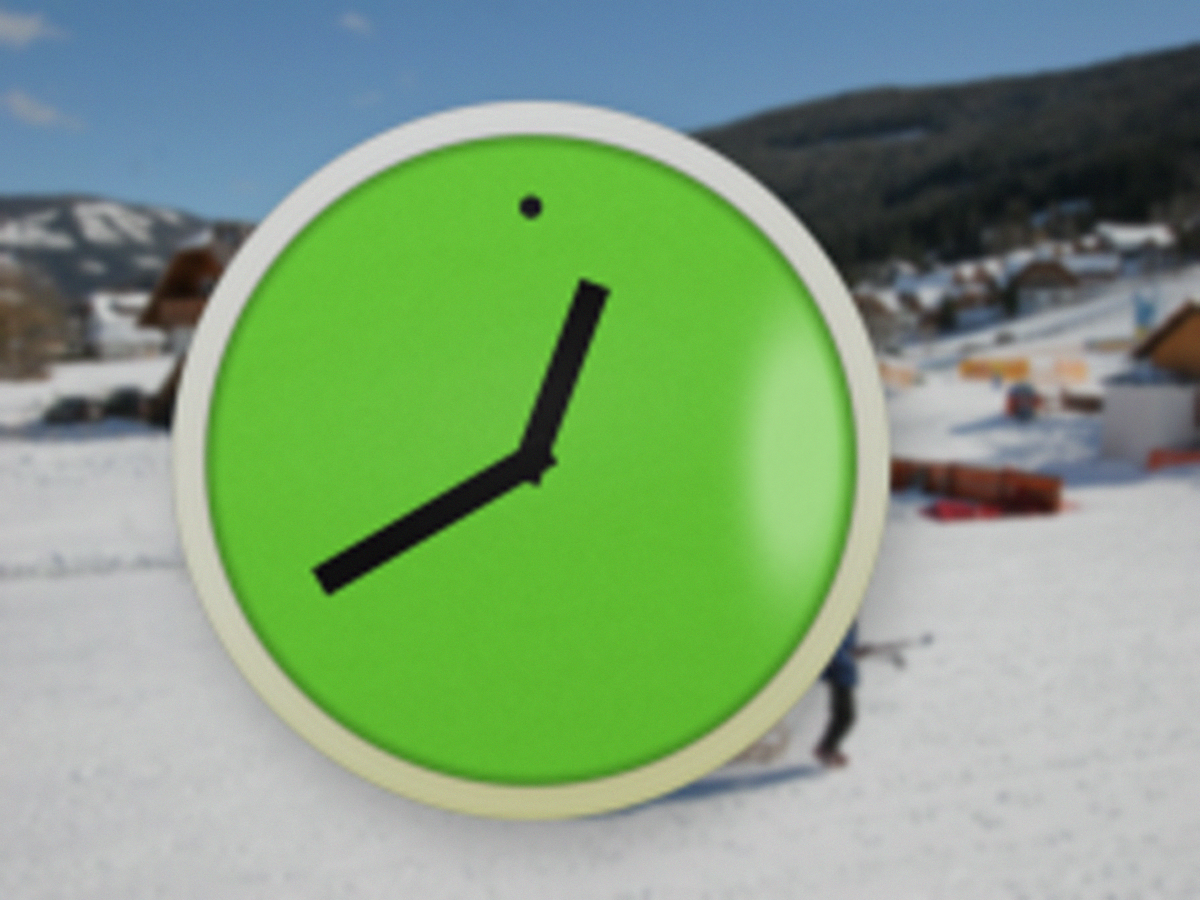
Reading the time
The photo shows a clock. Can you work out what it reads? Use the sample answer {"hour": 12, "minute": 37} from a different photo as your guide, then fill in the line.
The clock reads {"hour": 12, "minute": 40}
